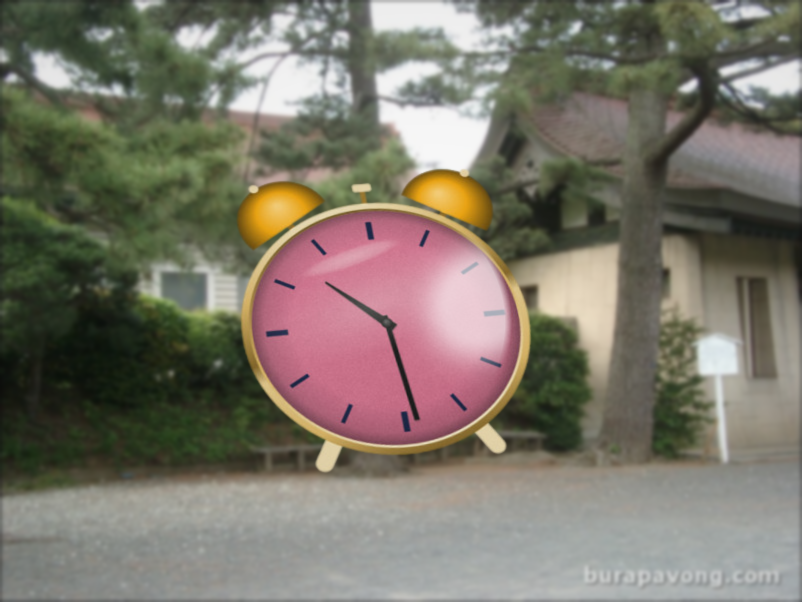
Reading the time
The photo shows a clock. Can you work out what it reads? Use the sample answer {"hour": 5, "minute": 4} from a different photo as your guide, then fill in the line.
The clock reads {"hour": 10, "minute": 29}
